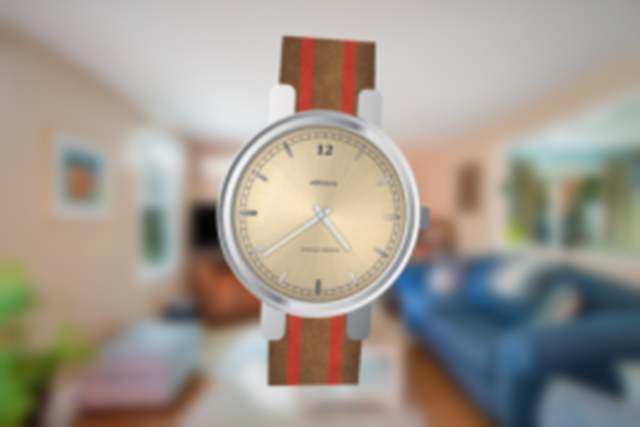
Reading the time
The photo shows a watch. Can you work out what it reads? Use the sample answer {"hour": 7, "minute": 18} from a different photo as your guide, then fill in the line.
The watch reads {"hour": 4, "minute": 39}
